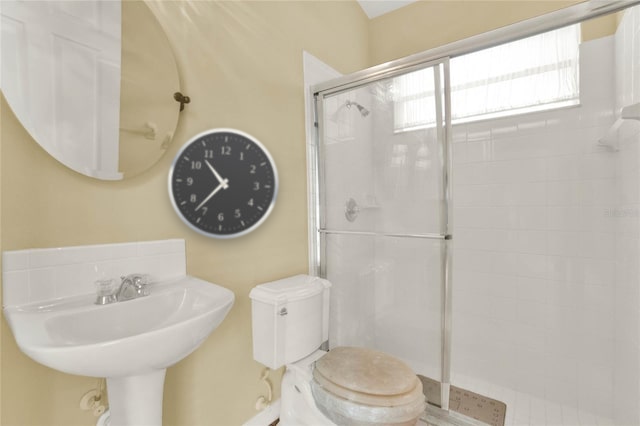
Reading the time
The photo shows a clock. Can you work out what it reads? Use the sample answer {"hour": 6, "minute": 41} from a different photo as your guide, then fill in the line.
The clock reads {"hour": 10, "minute": 37}
